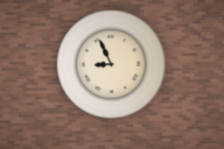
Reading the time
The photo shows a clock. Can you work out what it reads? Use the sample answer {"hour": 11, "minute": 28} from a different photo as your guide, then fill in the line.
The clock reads {"hour": 8, "minute": 56}
